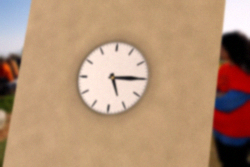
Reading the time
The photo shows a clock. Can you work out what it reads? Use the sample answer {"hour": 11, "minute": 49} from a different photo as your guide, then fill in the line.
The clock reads {"hour": 5, "minute": 15}
